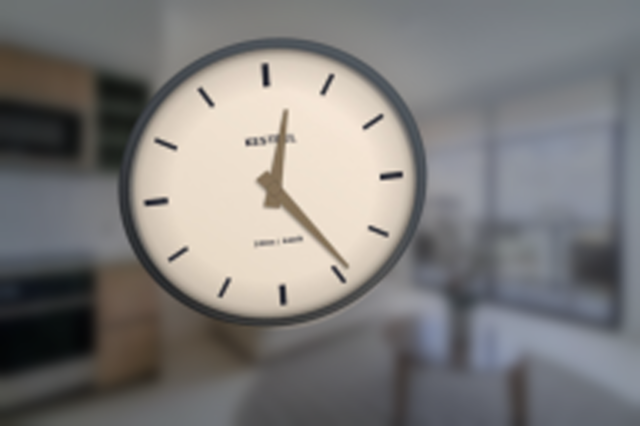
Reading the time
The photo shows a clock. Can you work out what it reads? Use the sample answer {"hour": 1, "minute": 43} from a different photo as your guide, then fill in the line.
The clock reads {"hour": 12, "minute": 24}
